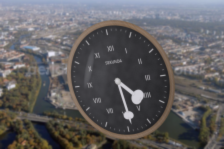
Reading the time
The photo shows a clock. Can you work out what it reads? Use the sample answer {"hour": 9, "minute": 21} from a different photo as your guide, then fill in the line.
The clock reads {"hour": 4, "minute": 29}
